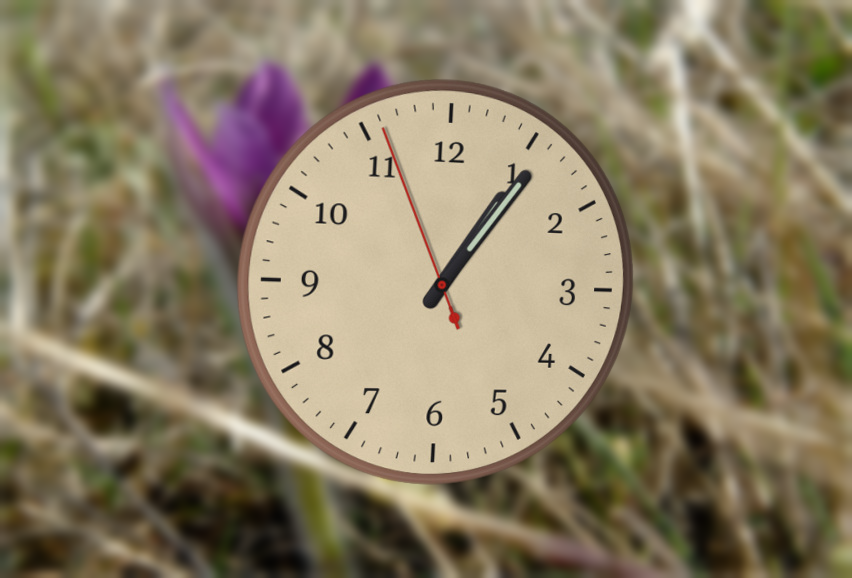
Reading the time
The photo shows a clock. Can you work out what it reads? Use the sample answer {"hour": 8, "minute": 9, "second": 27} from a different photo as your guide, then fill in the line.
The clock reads {"hour": 1, "minute": 5, "second": 56}
